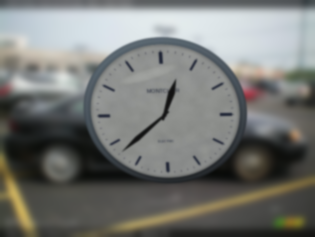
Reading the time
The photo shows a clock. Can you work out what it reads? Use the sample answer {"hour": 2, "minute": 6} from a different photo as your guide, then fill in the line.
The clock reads {"hour": 12, "minute": 38}
